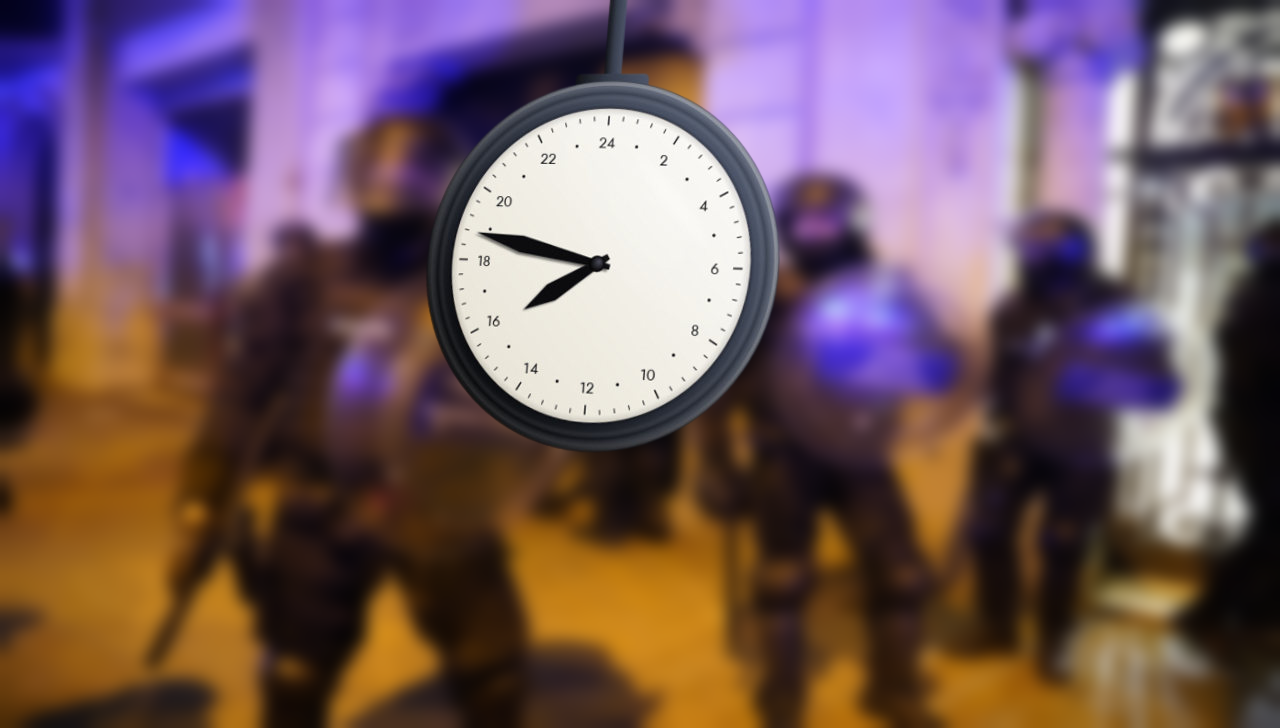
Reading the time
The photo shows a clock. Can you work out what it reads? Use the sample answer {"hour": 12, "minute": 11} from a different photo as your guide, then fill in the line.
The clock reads {"hour": 15, "minute": 47}
